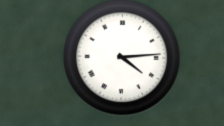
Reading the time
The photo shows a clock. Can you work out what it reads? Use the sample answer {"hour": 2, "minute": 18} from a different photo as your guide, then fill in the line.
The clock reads {"hour": 4, "minute": 14}
